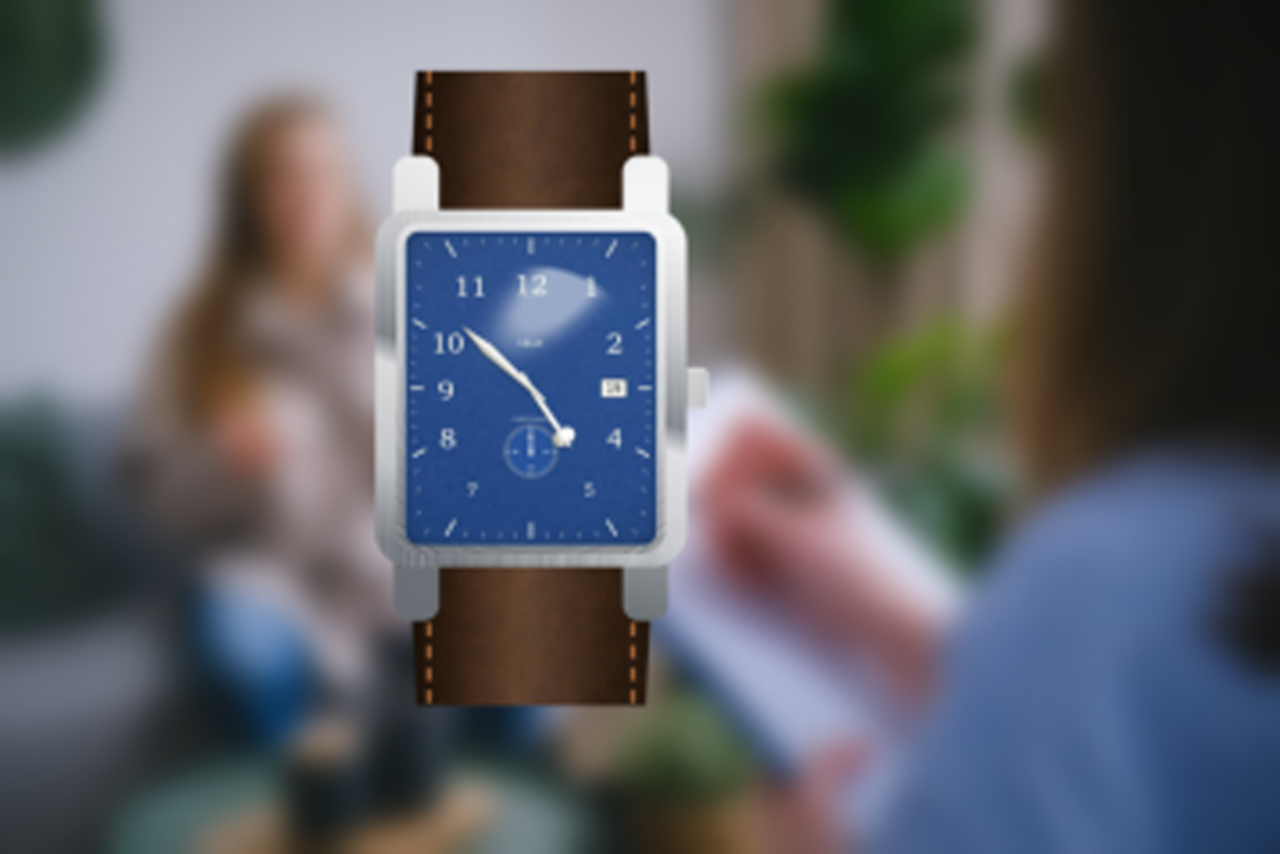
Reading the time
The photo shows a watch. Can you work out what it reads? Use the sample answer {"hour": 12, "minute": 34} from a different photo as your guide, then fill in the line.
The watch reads {"hour": 4, "minute": 52}
